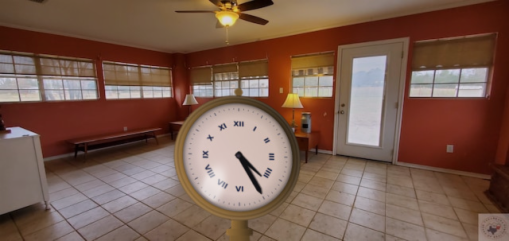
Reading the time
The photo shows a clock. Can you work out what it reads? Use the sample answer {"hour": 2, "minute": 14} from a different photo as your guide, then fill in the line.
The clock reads {"hour": 4, "minute": 25}
